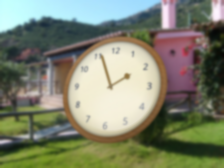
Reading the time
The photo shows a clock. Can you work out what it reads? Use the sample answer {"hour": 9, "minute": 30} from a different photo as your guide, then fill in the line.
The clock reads {"hour": 1, "minute": 56}
